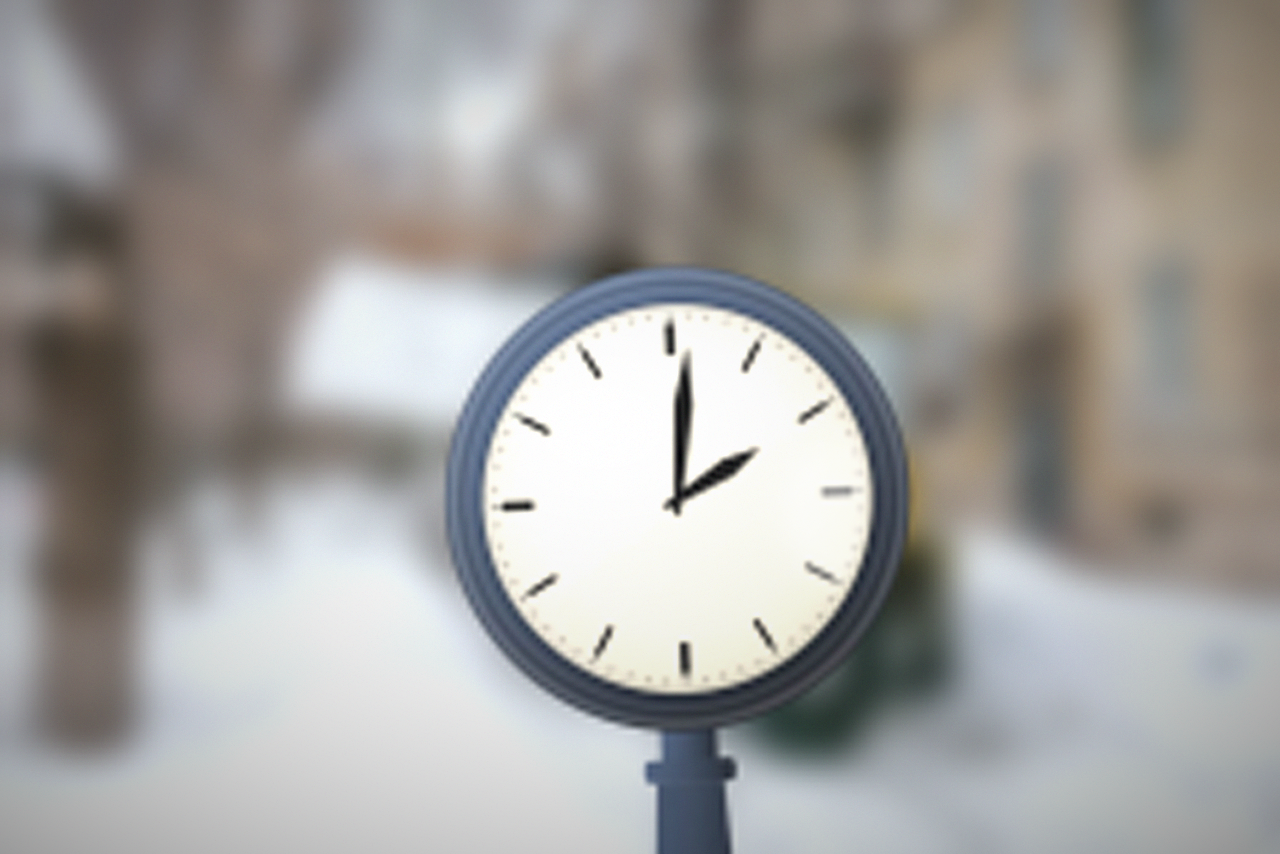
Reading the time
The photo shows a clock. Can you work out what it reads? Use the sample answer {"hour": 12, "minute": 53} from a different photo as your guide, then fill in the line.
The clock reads {"hour": 2, "minute": 1}
